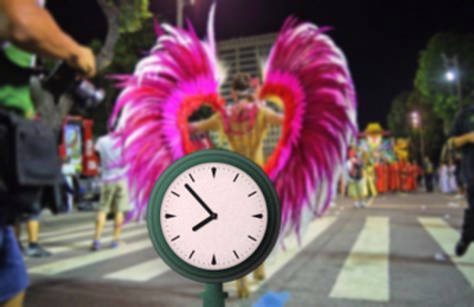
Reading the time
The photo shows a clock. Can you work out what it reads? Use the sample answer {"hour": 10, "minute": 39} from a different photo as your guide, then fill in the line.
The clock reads {"hour": 7, "minute": 53}
